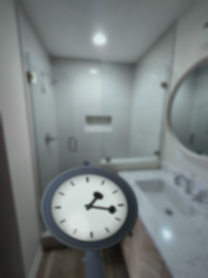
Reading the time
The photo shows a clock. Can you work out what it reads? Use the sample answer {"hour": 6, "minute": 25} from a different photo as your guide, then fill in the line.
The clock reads {"hour": 1, "minute": 17}
